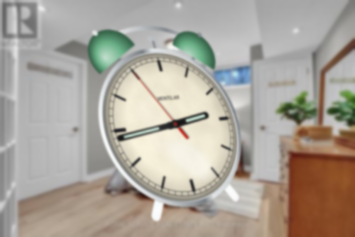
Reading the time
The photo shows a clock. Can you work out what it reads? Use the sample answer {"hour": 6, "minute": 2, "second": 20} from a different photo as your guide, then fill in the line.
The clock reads {"hour": 2, "minute": 43, "second": 55}
